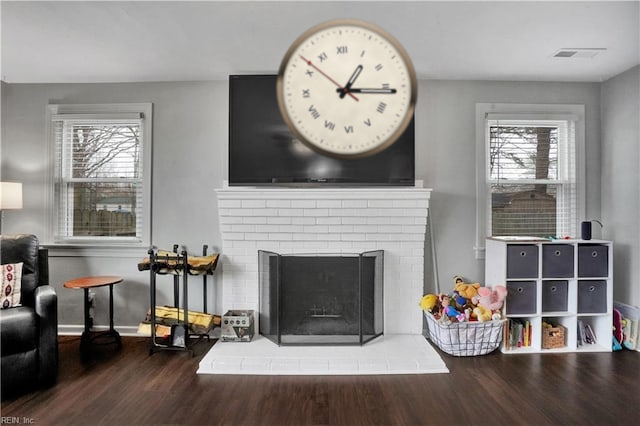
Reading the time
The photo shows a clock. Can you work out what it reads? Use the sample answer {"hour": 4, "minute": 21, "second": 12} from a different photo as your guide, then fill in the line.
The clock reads {"hour": 1, "minute": 15, "second": 52}
